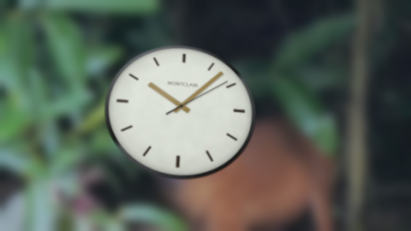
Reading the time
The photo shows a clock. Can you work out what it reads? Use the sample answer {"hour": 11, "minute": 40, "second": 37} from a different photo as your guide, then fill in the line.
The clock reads {"hour": 10, "minute": 7, "second": 9}
